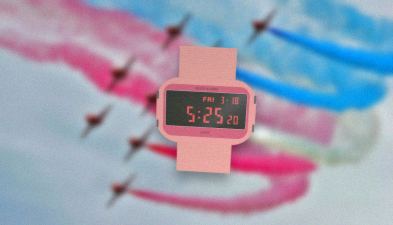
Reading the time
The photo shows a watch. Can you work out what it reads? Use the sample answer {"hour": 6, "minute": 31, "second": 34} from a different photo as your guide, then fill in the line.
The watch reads {"hour": 5, "minute": 25, "second": 20}
